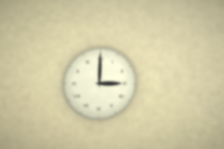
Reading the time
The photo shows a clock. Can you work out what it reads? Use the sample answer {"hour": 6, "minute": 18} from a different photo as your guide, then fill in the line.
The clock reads {"hour": 3, "minute": 0}
